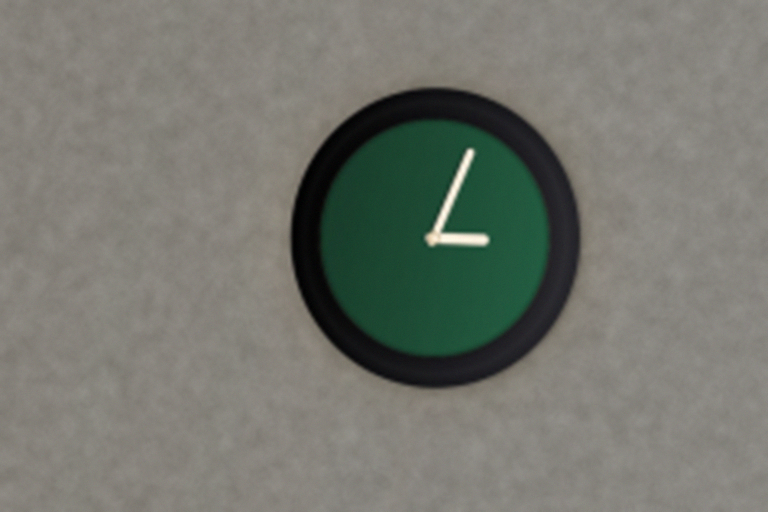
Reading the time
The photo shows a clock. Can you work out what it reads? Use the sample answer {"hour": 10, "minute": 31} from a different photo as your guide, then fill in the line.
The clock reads {"hour": 3, "minute": 4}
